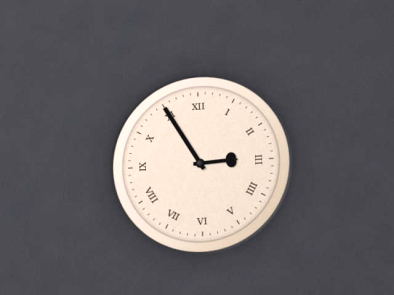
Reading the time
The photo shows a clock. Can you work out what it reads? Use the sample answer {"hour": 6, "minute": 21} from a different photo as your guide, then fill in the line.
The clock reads {"hour": 2, "minute": 55}
